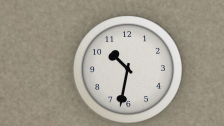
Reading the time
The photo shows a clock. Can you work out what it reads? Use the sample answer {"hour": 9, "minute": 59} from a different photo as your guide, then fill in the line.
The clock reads {"hour": 10, "minute": 32}
